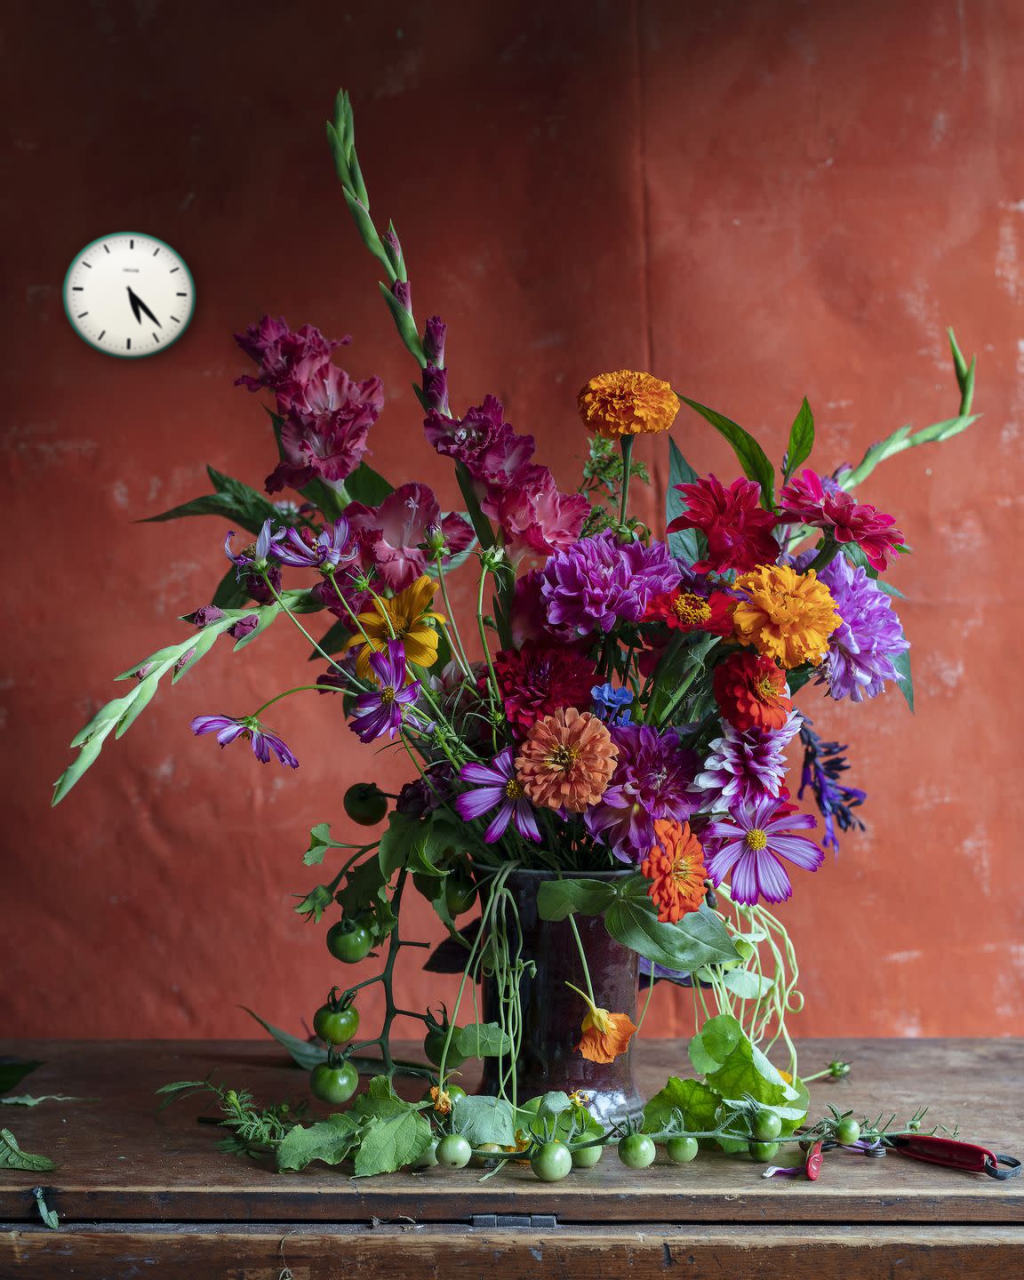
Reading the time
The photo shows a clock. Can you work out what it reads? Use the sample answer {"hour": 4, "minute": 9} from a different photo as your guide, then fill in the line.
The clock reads {"hour": 5, "minute": 23}
